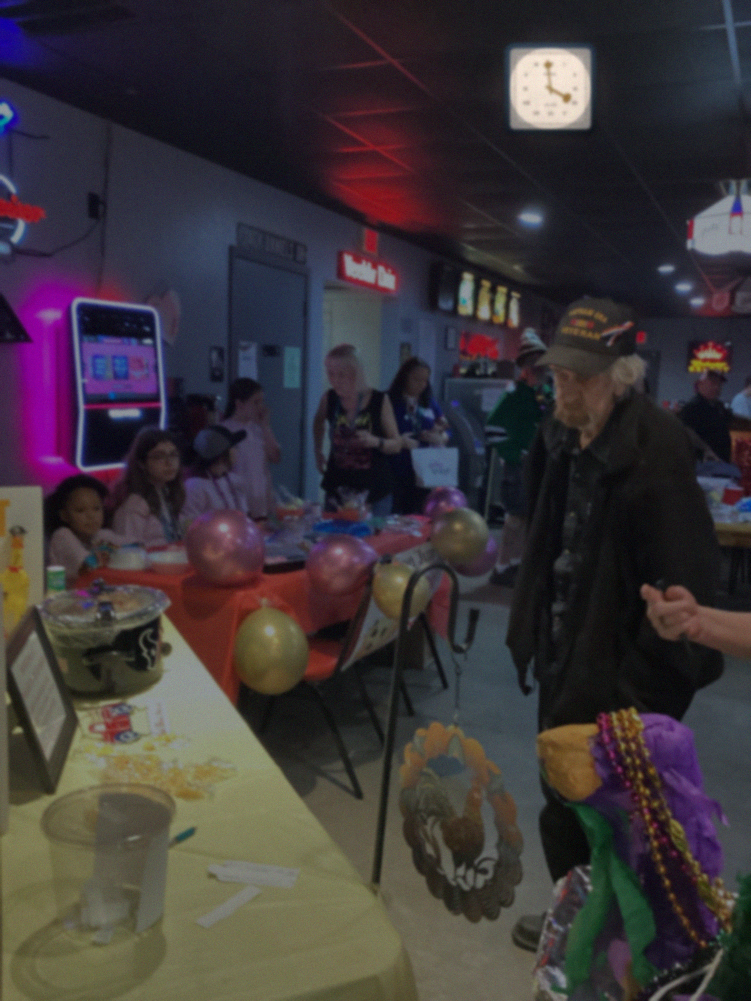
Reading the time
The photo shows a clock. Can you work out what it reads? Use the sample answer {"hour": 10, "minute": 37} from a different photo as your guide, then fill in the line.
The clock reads {"hour": 3, "minute": 59}
